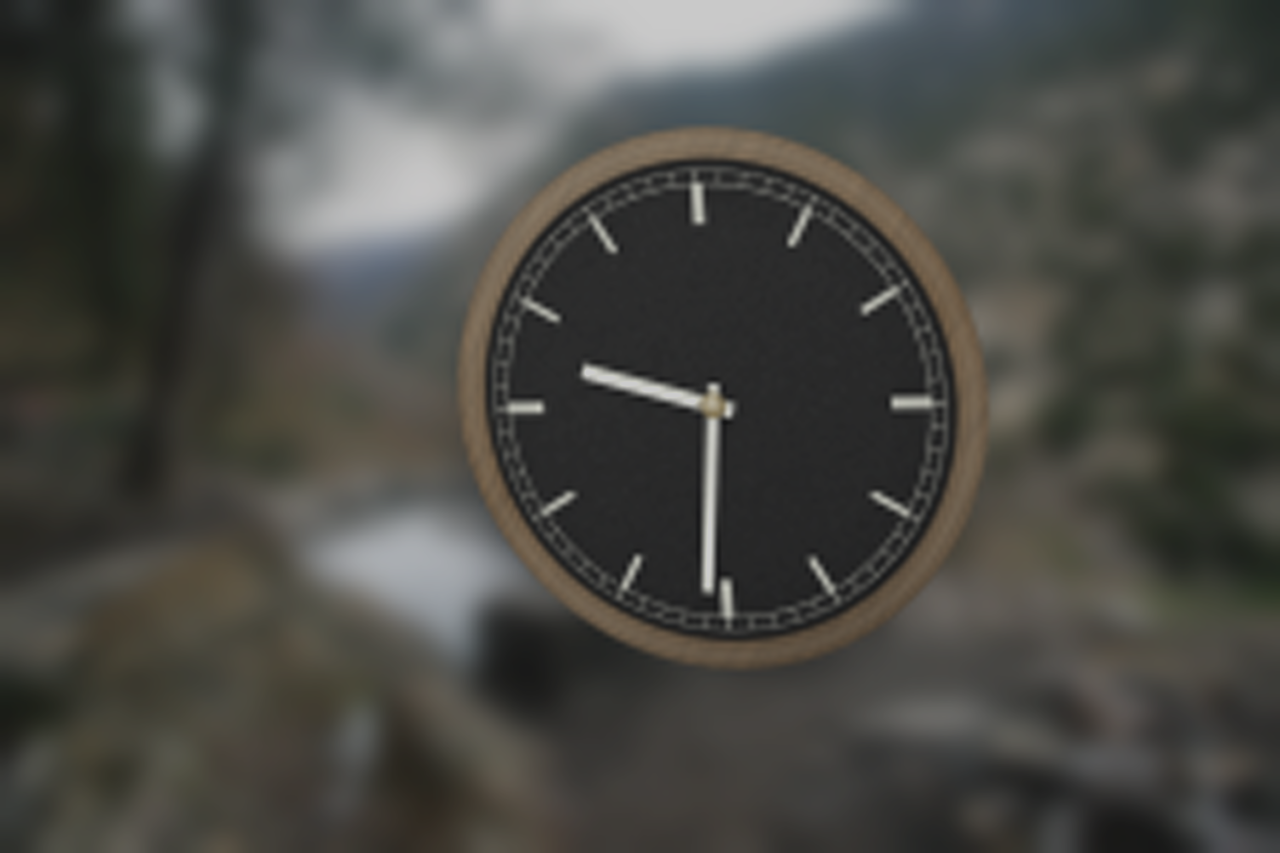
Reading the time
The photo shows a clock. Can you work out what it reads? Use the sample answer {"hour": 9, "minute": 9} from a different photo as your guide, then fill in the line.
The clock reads {"hour": 9, "minute": 31}
